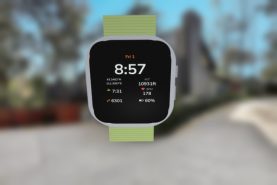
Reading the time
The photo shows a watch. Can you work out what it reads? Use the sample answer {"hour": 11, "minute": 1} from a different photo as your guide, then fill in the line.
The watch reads {"hour": 8, "minute": 57}
